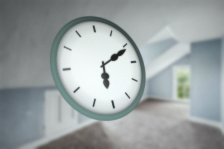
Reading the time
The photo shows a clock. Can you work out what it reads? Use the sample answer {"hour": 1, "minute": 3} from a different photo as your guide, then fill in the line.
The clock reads {"hour": 6, "minute": 11}
